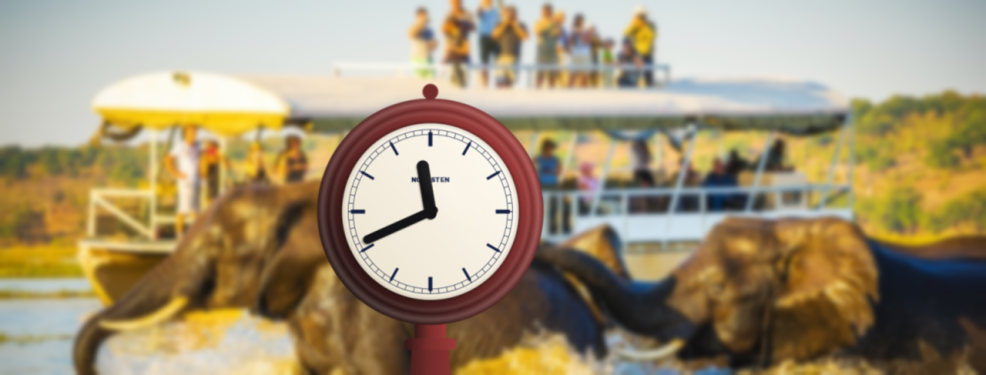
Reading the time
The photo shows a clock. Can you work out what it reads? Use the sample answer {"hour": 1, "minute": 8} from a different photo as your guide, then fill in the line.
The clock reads {"hour": 11, "minute": 41}
